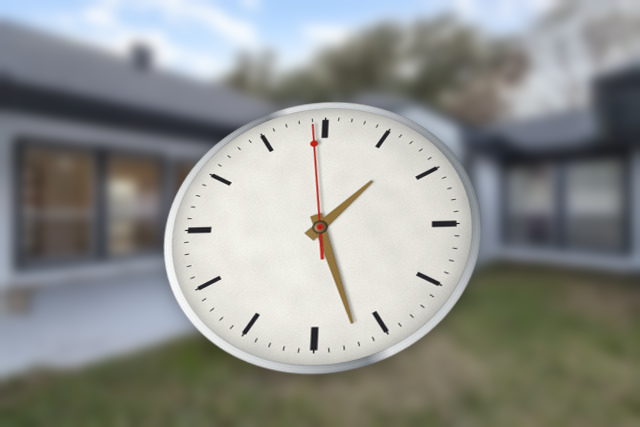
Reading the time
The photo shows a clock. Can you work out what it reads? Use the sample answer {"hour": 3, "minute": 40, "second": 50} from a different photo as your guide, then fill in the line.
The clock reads {"hour": 1, "minute": 26, "second": 59}
